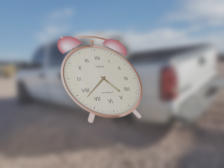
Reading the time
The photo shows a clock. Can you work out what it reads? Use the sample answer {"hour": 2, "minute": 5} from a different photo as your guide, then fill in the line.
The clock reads {"hour": 4, "minute": 38}
